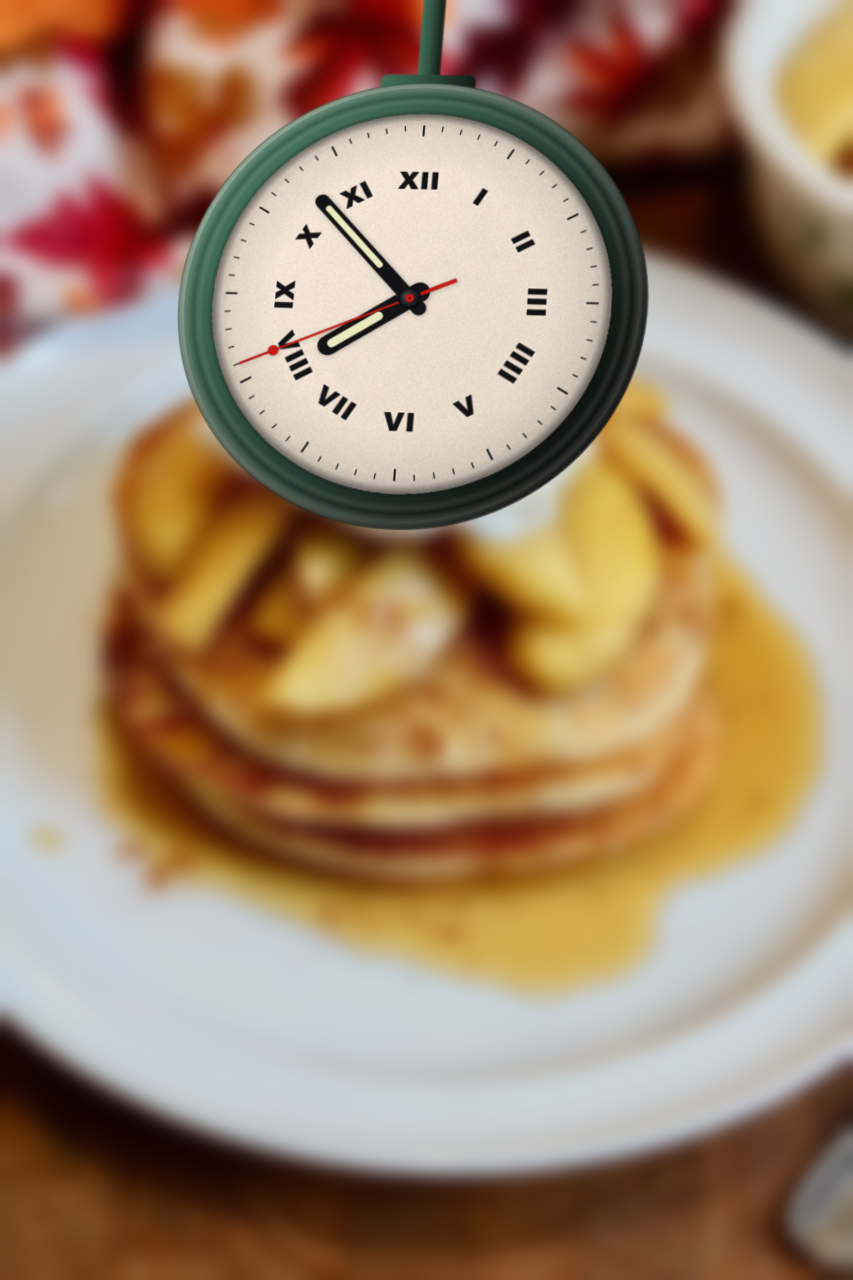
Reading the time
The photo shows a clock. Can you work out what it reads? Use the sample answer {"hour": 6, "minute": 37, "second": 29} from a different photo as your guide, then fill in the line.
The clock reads {"hour": 7, "minute": 52, "second": 41}
